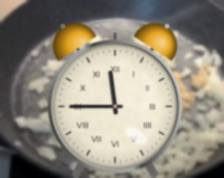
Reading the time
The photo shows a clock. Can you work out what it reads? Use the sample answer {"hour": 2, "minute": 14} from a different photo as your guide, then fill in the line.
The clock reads {"hour": 11, "minute": 45}
